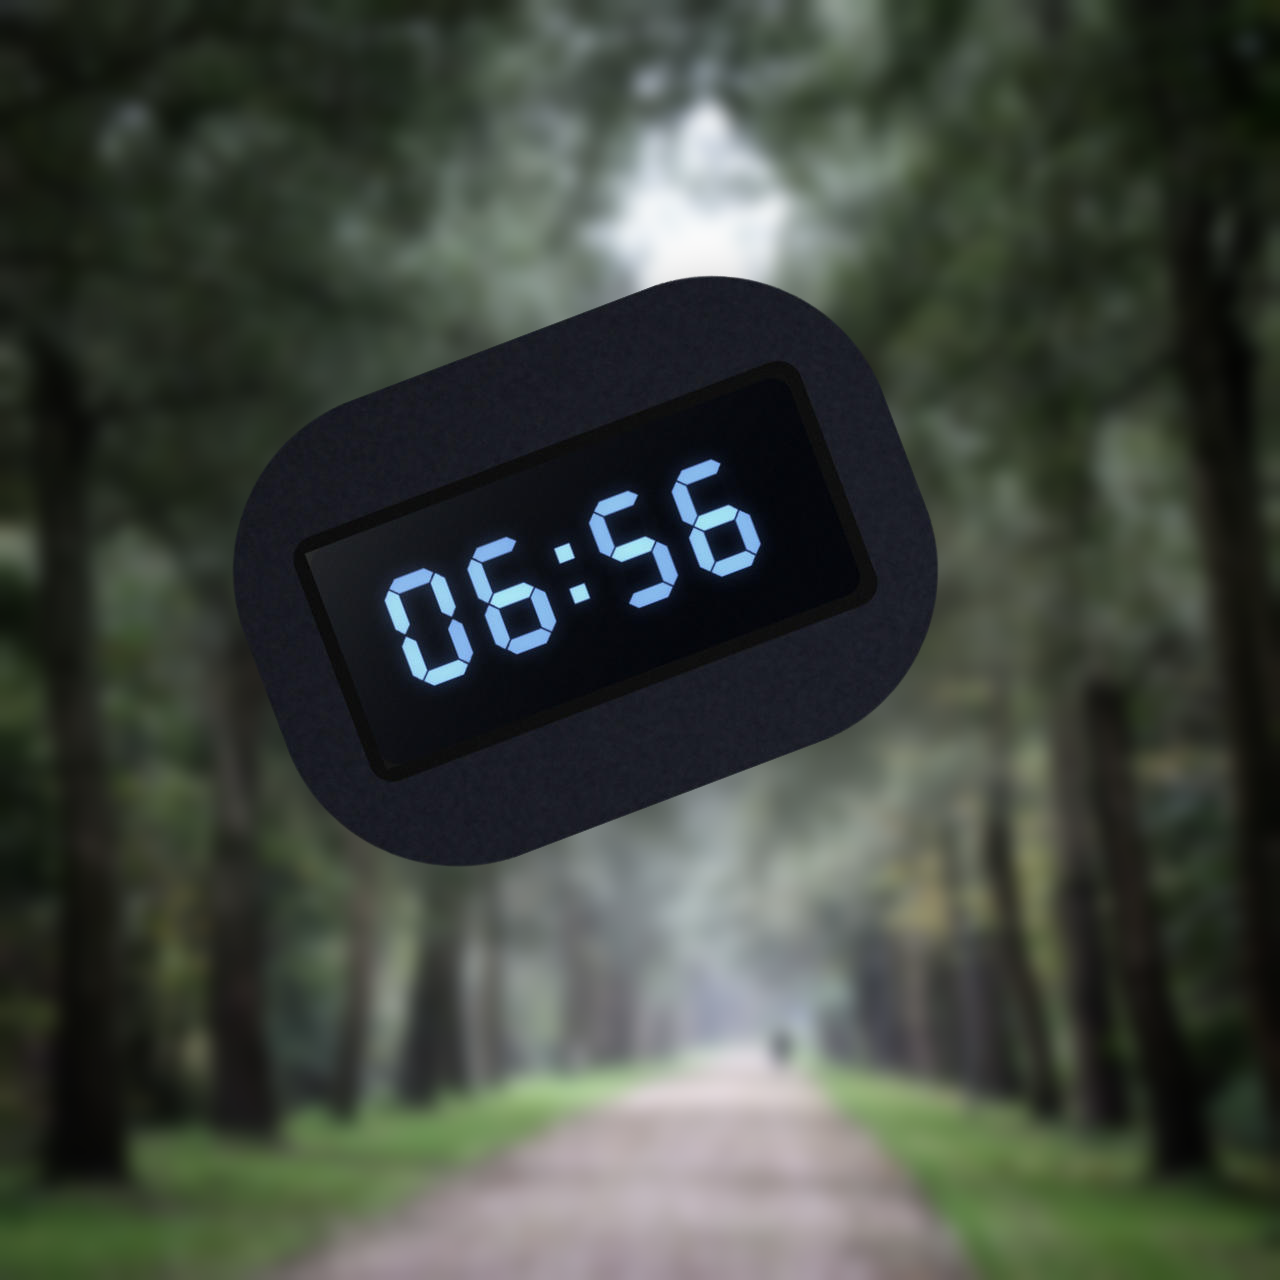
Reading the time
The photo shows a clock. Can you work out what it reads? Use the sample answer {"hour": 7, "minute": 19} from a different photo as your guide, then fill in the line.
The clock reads {"hour": 6, "minute": 56}
